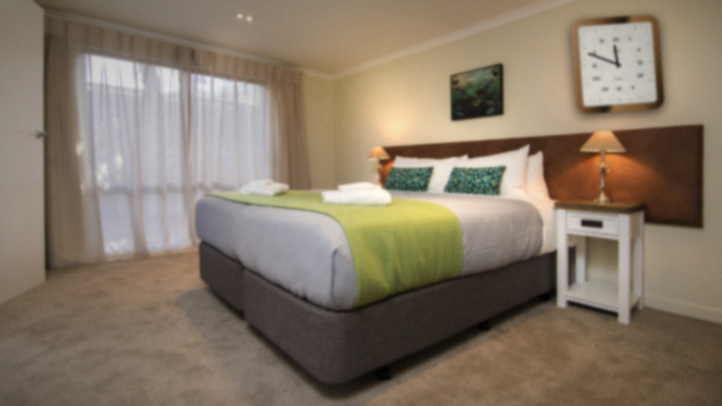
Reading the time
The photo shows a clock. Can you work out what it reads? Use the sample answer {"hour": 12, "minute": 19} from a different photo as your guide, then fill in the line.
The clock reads {"hour": 11, "minute": 49}
